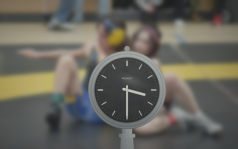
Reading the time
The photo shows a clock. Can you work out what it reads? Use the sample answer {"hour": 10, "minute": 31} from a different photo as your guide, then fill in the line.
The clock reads {"hour": 3, "minute": 30}
